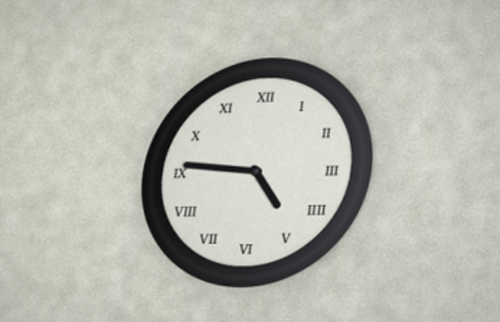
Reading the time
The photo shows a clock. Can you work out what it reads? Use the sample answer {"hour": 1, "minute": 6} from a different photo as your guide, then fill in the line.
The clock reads {"hour": 4, "minute": 46}
